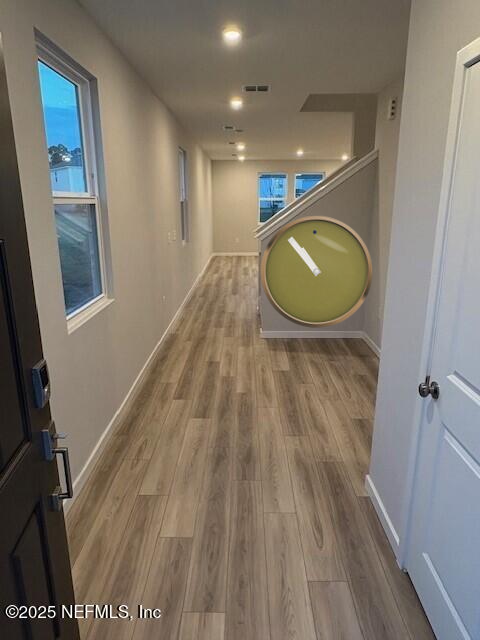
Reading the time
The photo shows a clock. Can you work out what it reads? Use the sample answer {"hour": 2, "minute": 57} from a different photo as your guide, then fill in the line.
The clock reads {"hour": 10, "minute": 54}
